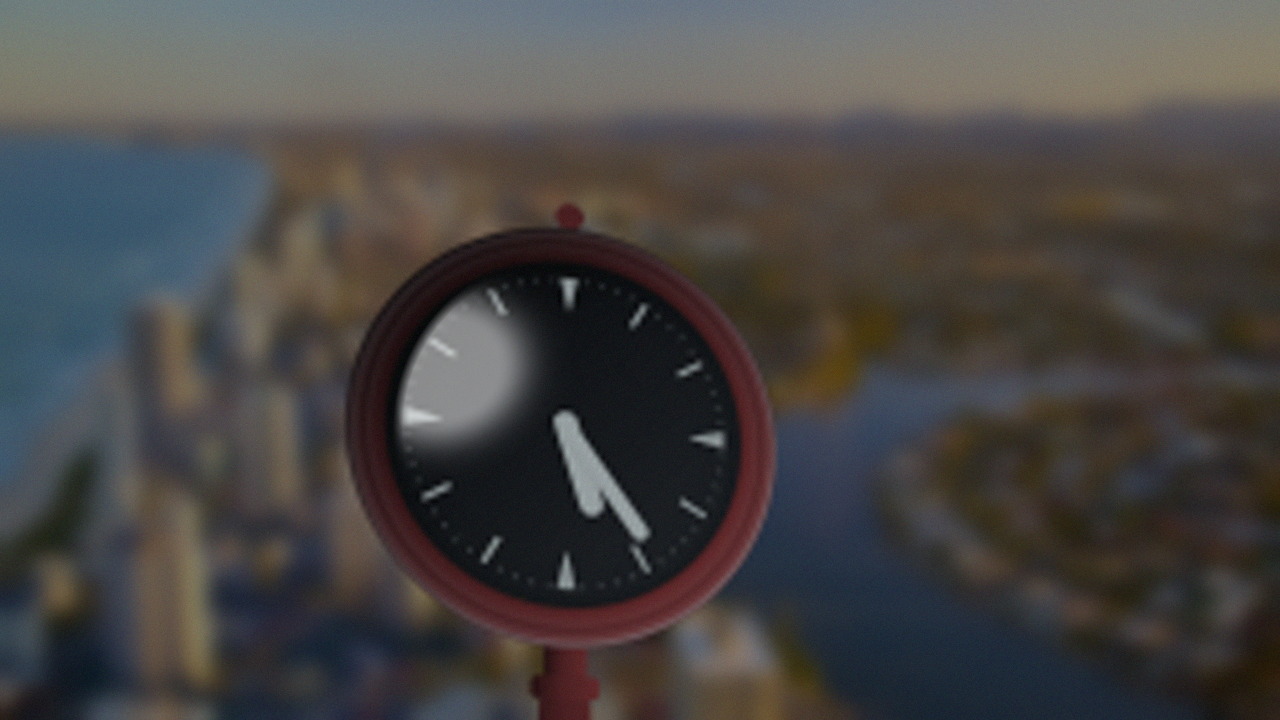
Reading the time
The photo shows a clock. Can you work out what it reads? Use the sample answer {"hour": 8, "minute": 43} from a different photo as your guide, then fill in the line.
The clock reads {"hour": 5, "minute": 24}
